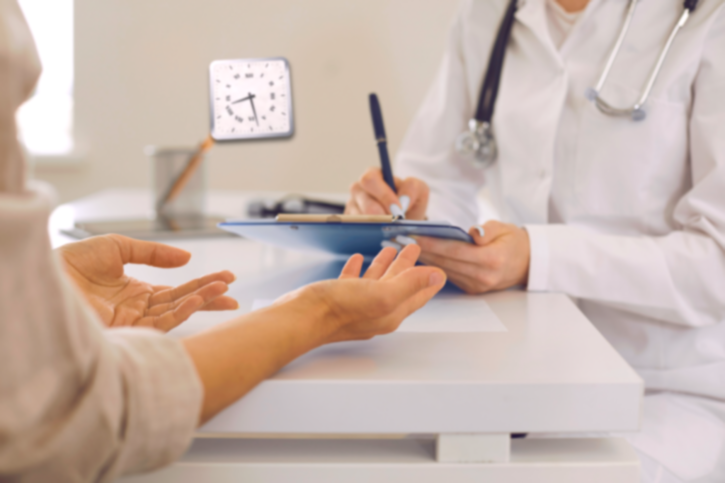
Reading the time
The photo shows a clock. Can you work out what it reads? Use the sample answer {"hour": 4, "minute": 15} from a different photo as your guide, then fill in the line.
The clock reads {"hour": 8, "minute": 28}
